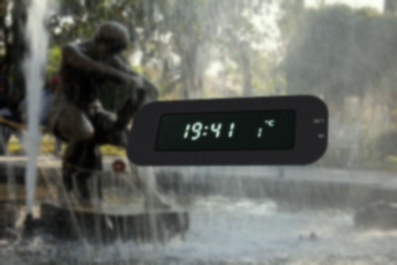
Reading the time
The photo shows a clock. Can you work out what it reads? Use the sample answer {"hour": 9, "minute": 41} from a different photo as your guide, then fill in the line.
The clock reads {"hour": 19, "minute": 41}
